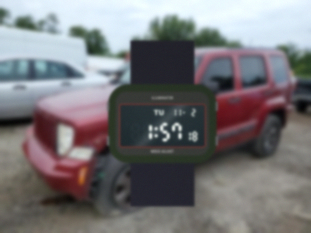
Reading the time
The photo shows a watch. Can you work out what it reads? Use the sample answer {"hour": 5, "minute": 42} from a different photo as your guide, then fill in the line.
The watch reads {"hour": 1, "minute": 57}
